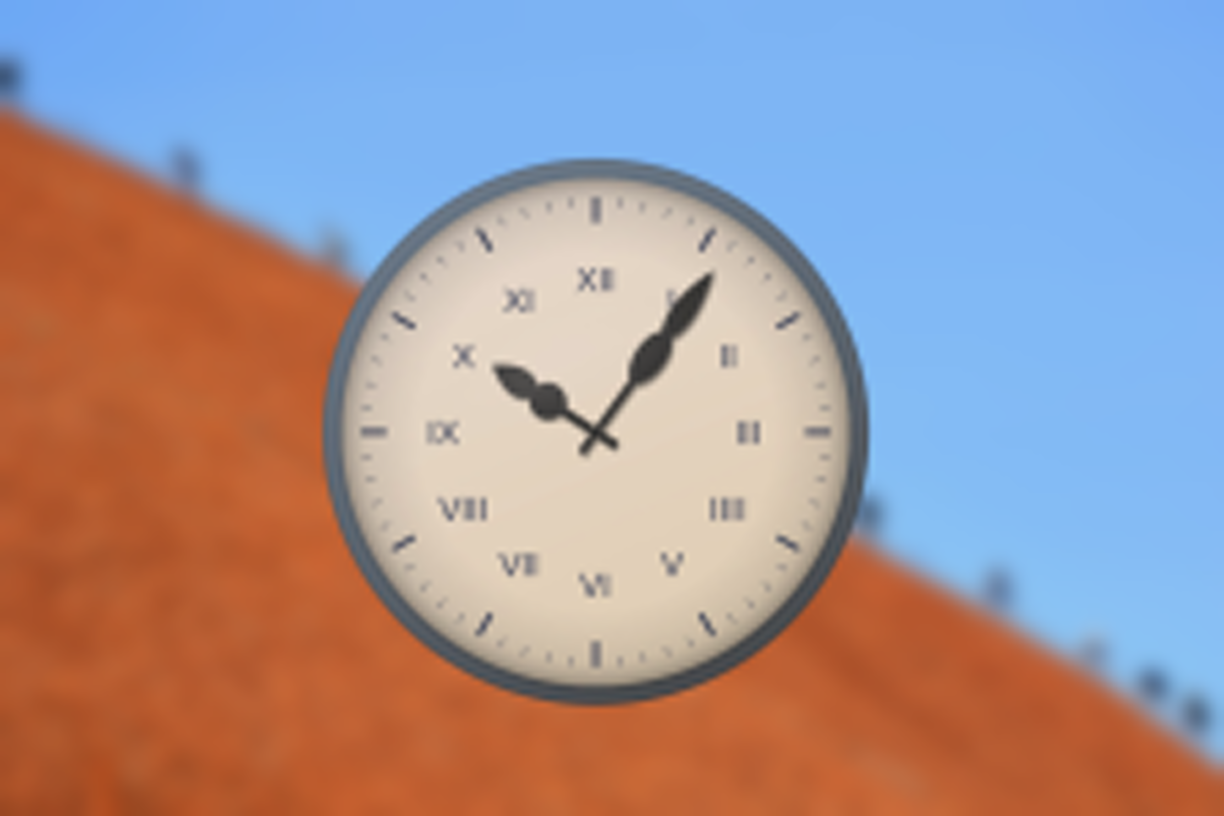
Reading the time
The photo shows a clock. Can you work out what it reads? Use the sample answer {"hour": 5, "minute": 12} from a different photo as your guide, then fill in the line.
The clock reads {"hour": 10, "minute": 6}
